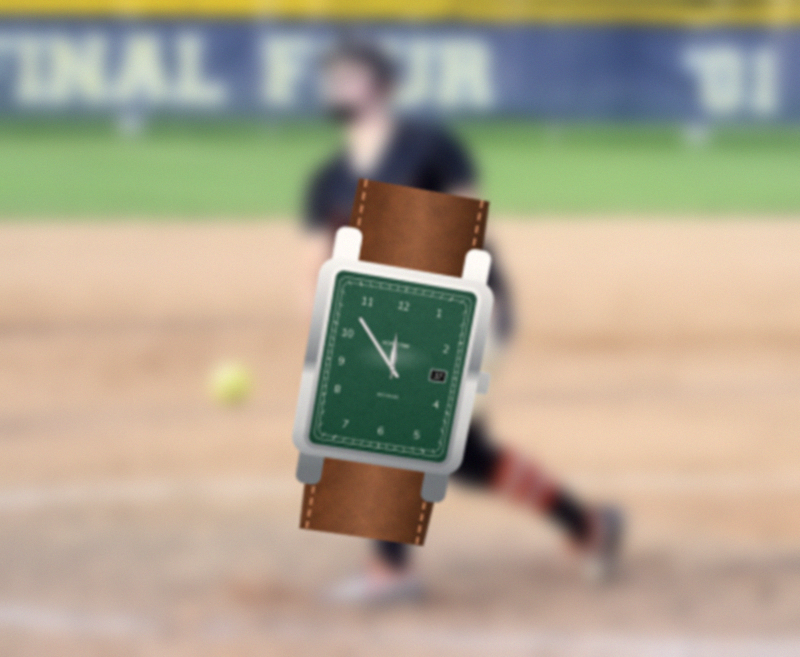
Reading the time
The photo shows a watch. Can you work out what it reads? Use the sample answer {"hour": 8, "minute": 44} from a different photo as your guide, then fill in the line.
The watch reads {"hour": 11, "minute": 53}
